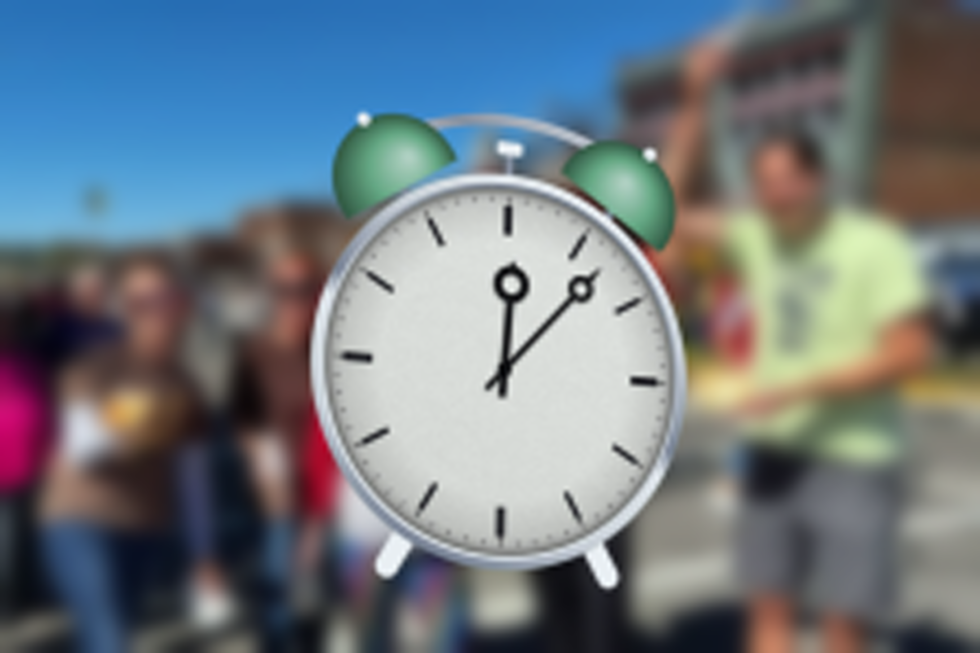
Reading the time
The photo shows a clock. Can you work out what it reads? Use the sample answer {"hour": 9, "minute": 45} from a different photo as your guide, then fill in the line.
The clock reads {"hour": 12, "minute": 7}
